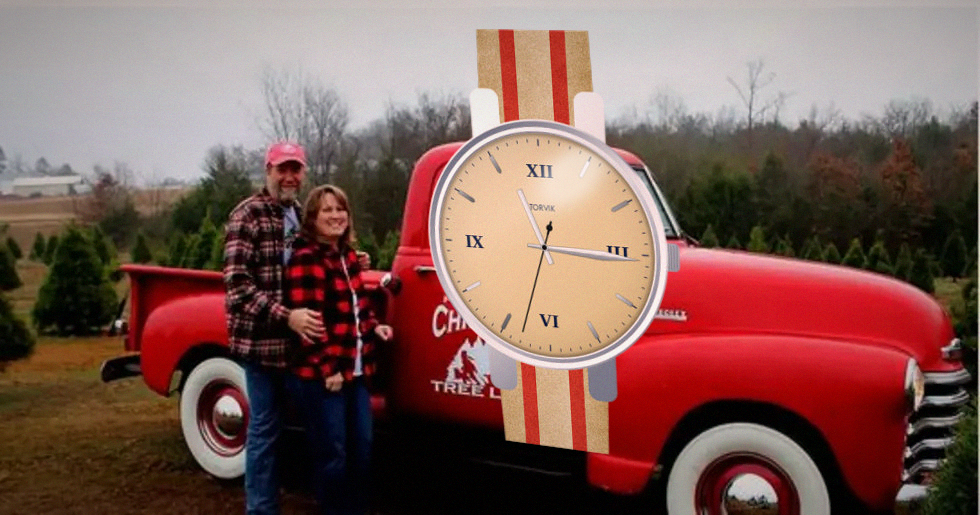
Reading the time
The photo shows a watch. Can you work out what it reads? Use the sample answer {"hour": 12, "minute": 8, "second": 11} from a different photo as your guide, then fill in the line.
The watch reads {"hour": 11, "minute": 15, "second": 33}
